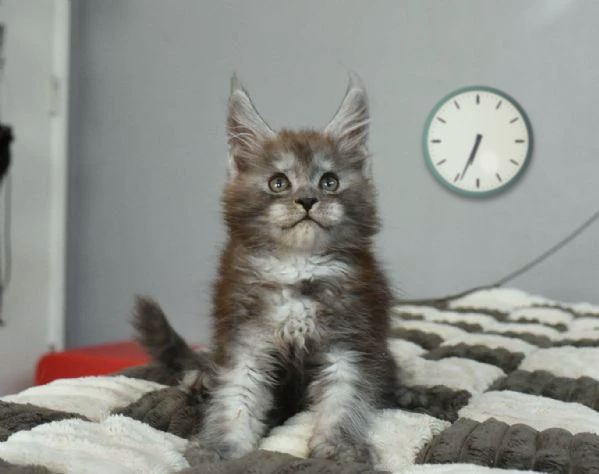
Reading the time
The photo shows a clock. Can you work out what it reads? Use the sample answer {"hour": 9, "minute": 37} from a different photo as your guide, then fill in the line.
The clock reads {"hour": 6, "minute": 34}
